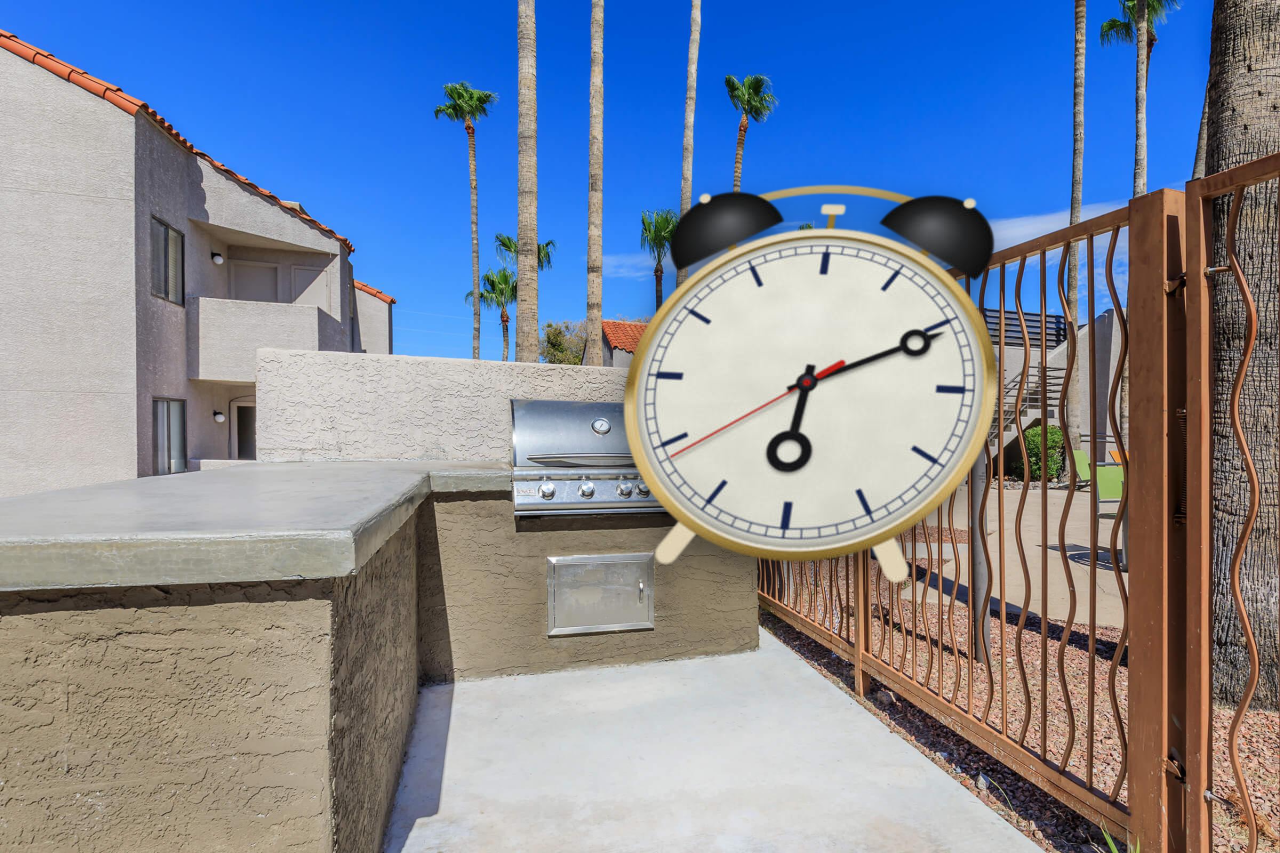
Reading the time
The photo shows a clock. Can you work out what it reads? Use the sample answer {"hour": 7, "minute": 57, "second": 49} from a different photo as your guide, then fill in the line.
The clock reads {"hour": 6, "minute": 10, "second": 39}
